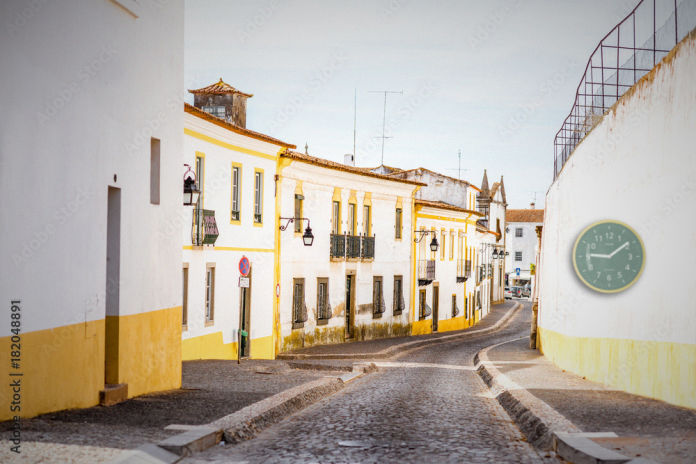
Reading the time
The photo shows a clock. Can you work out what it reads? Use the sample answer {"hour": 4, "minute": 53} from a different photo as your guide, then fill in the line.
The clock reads {"hour": 9, "minute": 9}
